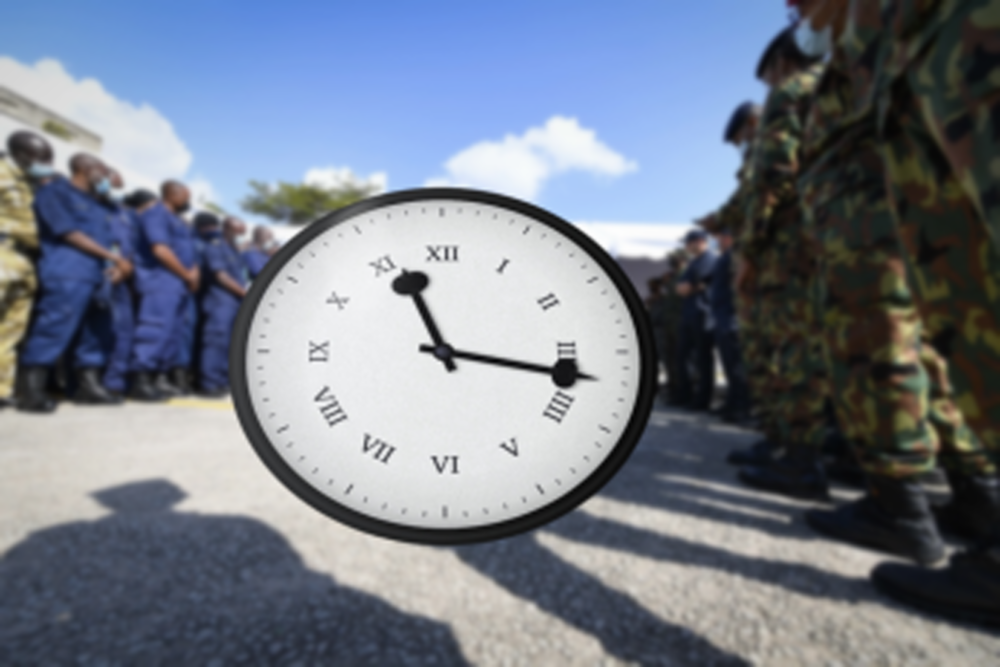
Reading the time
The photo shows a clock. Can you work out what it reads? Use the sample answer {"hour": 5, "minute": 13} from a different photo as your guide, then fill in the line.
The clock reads {"hour": 11, "minute": 17}
